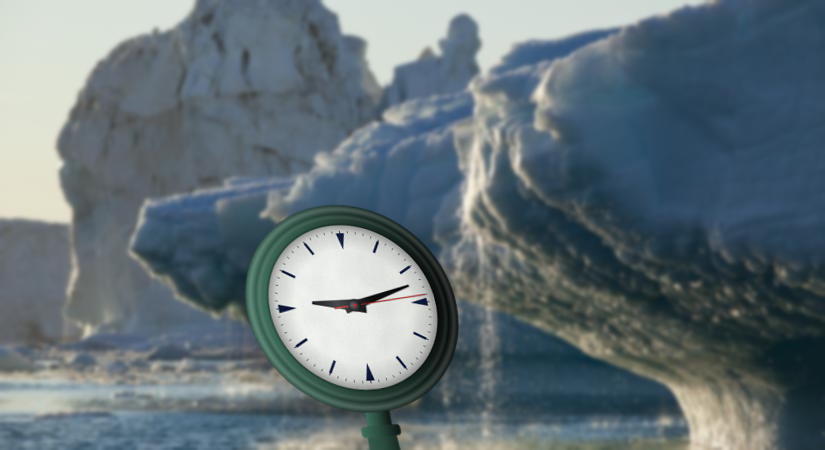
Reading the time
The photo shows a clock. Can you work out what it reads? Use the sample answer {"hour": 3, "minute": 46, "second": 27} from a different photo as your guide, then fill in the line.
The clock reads {"hour": 9, "minute": 12, "second": 14}
